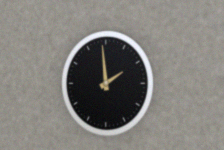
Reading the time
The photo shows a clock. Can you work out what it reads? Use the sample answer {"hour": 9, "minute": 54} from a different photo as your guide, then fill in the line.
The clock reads {"hour": 1, "minute": 59}
